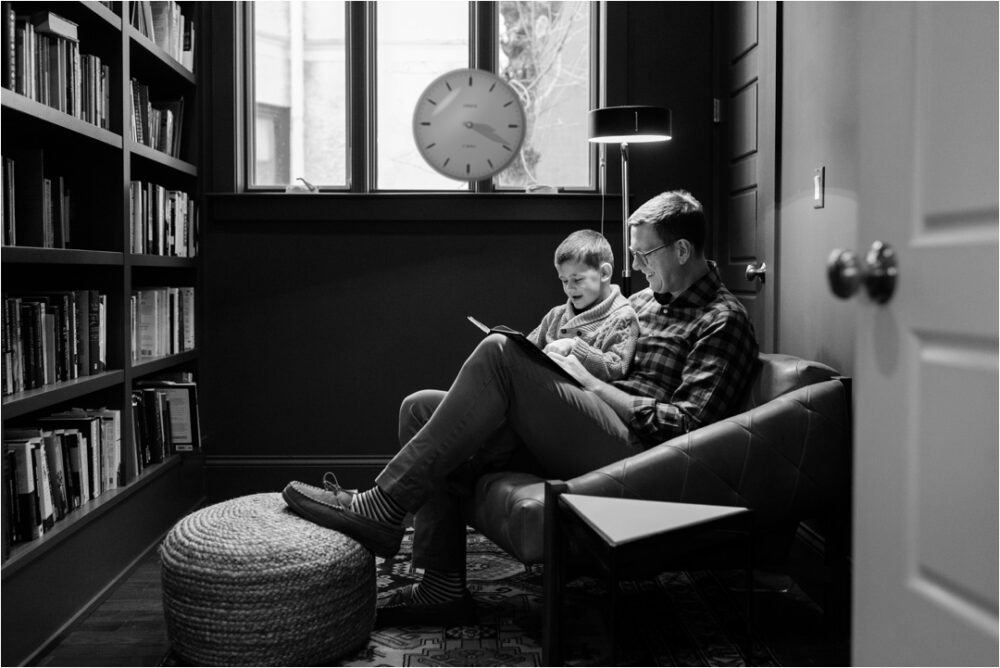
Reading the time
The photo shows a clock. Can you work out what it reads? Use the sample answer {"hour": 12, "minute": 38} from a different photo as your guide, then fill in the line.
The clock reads {"hour": 3, "minute": 19}
